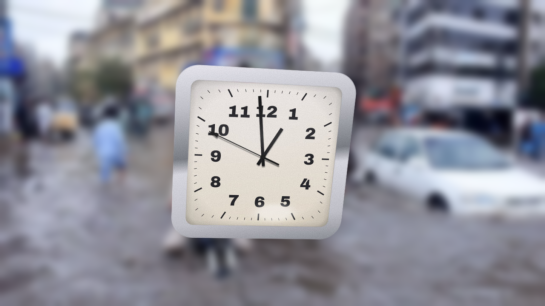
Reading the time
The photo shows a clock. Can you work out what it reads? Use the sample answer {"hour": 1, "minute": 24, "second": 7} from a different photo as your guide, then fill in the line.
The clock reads {"hour": 12, "minute": 58, "second": 49}
